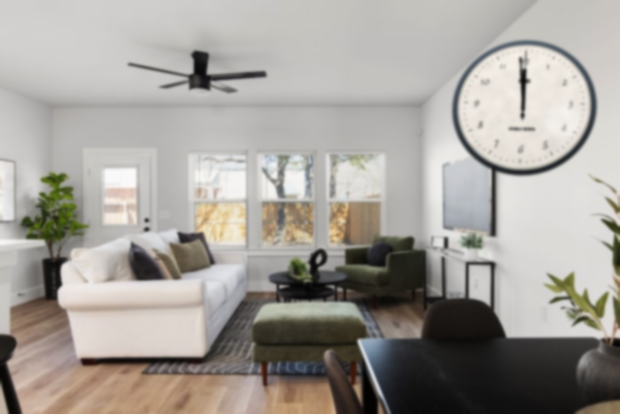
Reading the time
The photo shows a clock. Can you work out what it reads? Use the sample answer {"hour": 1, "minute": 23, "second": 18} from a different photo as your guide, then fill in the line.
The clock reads {"hour": 11, "minute": 59, "second": 0}
